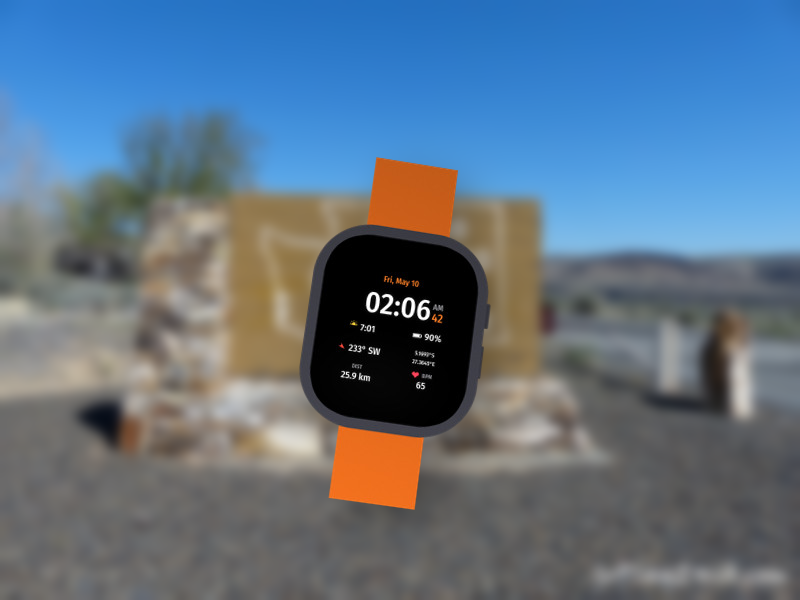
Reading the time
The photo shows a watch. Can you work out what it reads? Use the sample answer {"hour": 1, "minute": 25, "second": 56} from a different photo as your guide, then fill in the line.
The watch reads {"hour": 2, "minute": 6, "second": 42}
